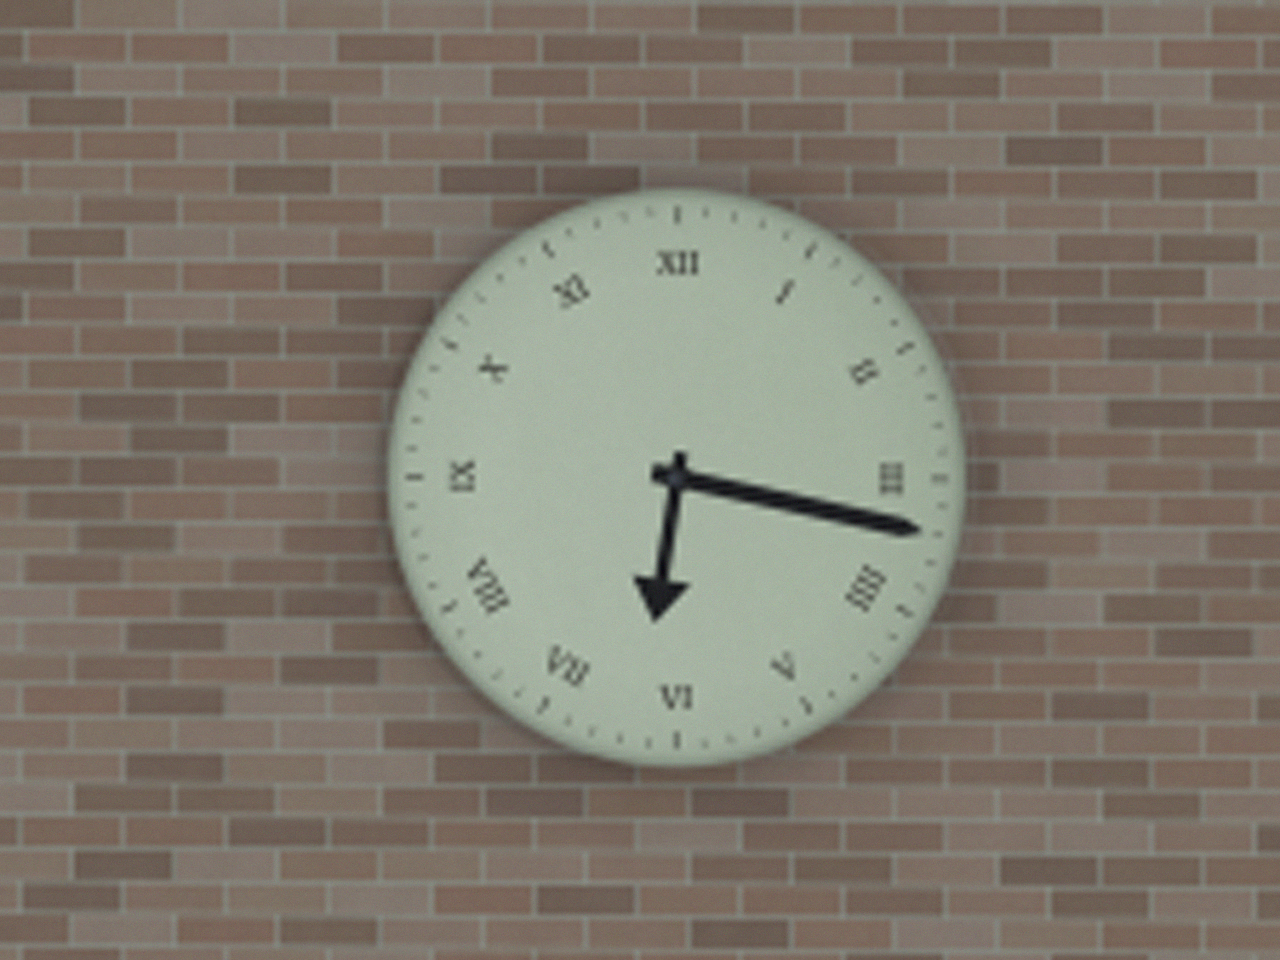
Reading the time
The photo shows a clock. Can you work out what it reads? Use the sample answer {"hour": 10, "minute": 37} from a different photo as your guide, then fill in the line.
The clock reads {"hour": 6, "minute": 17}
